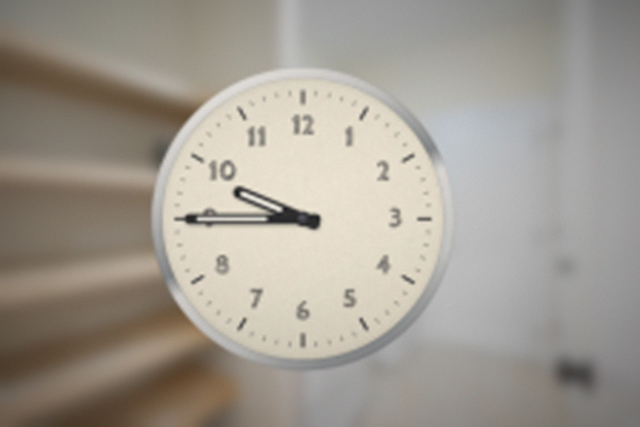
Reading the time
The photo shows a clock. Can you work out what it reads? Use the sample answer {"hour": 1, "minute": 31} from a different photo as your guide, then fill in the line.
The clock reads {"hour": 9, "minute": 45}
